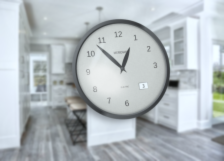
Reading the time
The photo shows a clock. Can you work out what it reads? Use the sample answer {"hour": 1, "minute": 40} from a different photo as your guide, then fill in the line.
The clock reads {"hour": 12, "minute": 53}
